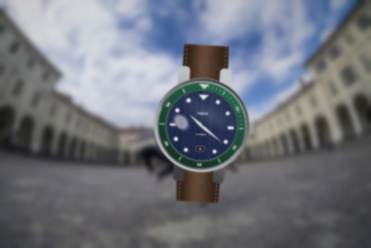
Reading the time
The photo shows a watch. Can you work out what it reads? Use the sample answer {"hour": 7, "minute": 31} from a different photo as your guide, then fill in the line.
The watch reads {"hour": 10, "minute": 21}
